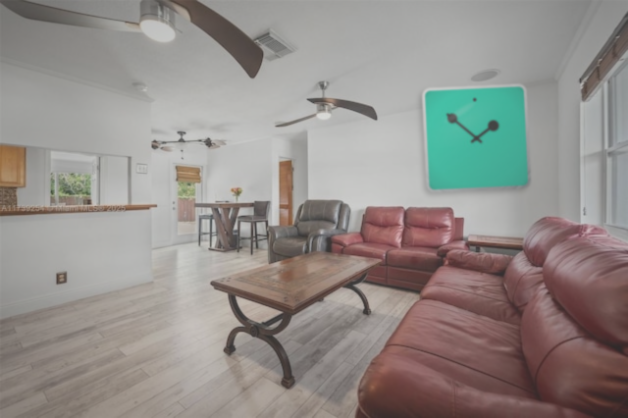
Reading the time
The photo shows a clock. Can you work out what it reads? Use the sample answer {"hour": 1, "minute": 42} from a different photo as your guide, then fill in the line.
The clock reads {"hour": 1, "minute": 52}
